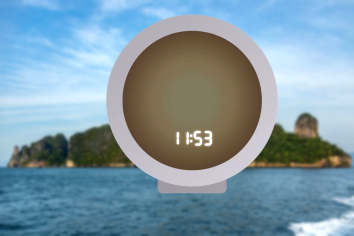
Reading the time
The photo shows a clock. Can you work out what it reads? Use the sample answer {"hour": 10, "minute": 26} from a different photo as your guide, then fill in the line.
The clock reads {"hour": 11, "minute": 53}
